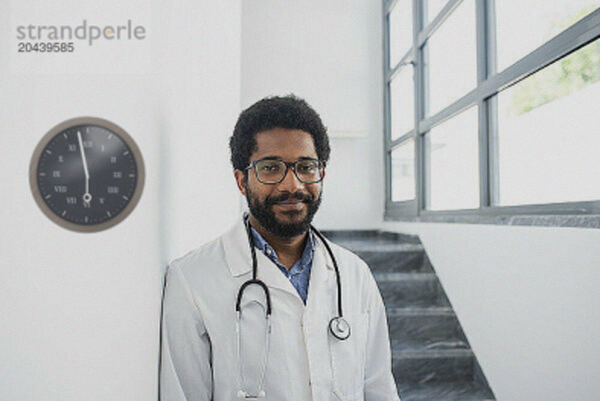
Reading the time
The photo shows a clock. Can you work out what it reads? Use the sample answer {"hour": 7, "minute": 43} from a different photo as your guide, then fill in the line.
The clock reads {"hour": 5, "minute": 58}
